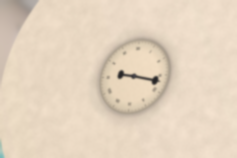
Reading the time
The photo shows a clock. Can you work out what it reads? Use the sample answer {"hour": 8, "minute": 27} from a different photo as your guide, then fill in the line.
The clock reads {"hour": 9, "minute": 17}
